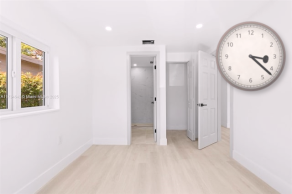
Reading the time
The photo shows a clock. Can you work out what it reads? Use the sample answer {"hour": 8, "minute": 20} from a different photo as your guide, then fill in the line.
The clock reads {"hour": 3, "minute": 22}
